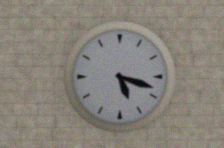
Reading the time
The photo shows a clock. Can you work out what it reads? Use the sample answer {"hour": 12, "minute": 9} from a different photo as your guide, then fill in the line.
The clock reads {"hour": 5, "minute": 18}
